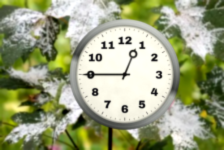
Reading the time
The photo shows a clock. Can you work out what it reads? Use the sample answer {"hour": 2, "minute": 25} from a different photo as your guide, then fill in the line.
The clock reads {"hour": 12, "minute": 45}
